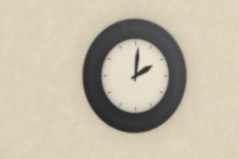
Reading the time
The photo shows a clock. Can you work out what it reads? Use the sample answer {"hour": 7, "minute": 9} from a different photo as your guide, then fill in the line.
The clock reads {"hour": 2, "minute": 1}
